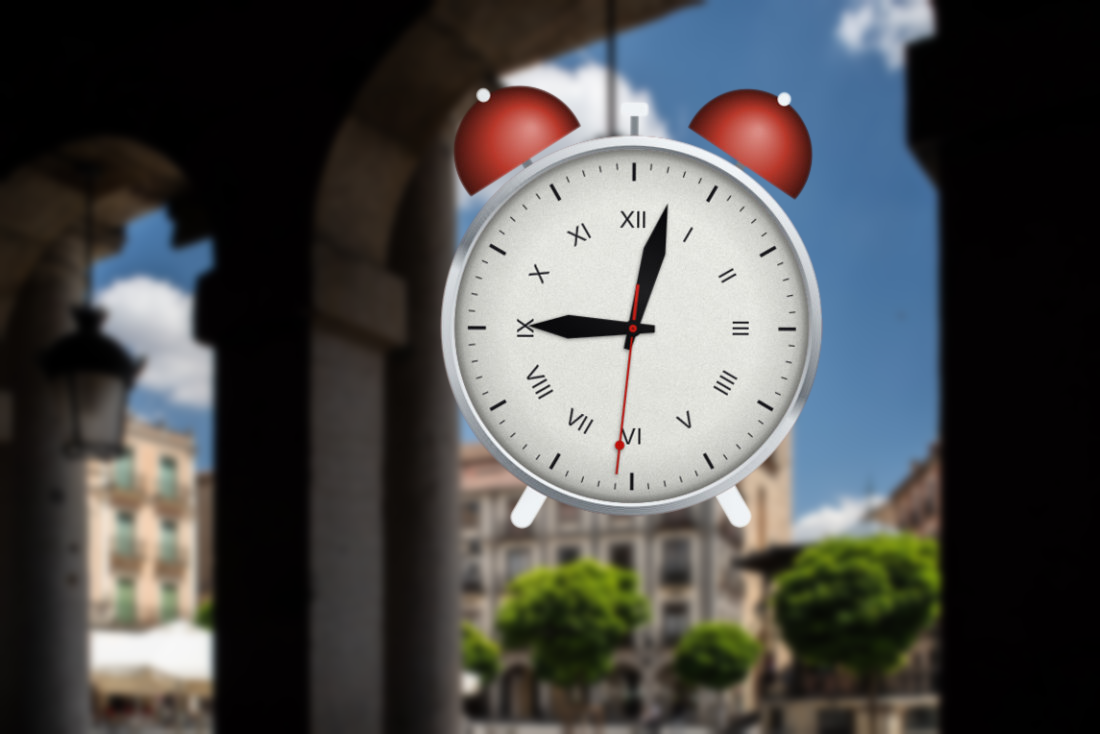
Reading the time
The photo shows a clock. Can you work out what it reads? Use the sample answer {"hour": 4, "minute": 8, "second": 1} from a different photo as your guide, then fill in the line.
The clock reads {"hour": 9, "minute": 2, "second": 31}
